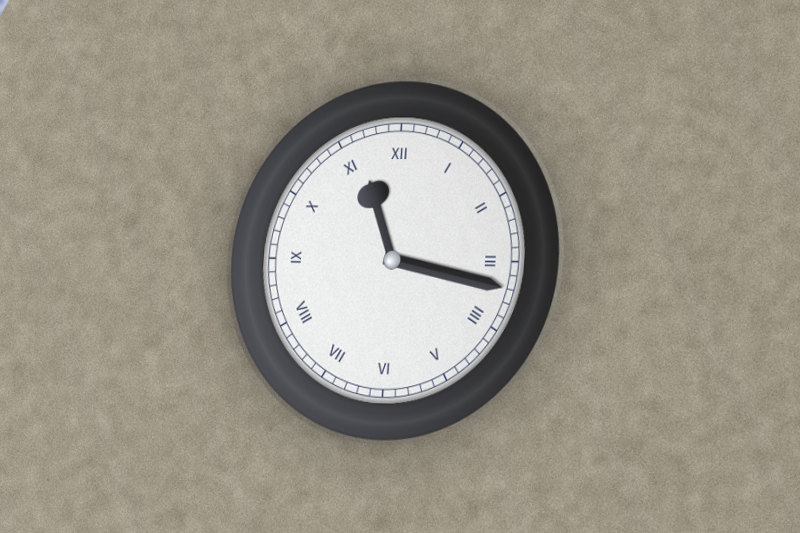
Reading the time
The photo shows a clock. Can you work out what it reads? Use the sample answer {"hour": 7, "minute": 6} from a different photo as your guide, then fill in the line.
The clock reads {"hour": 11, "minute": 17}
